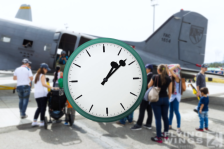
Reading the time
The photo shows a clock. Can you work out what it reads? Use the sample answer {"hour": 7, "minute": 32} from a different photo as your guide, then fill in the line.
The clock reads {"hour": 1, "minute": 8}
